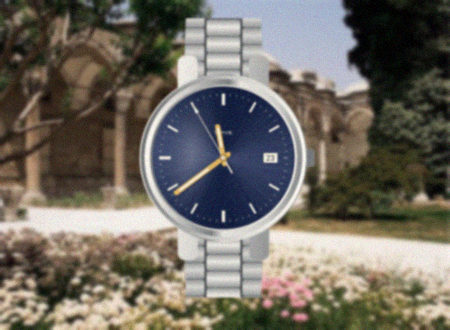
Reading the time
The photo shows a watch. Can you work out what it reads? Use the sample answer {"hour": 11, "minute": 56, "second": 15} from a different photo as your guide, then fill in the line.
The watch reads {"hour": 11, "minute": 38, "second": 55}
